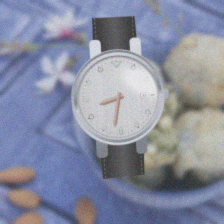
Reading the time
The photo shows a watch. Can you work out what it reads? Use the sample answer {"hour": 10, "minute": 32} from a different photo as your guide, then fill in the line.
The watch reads {"hour": 8, "minute": 32}
